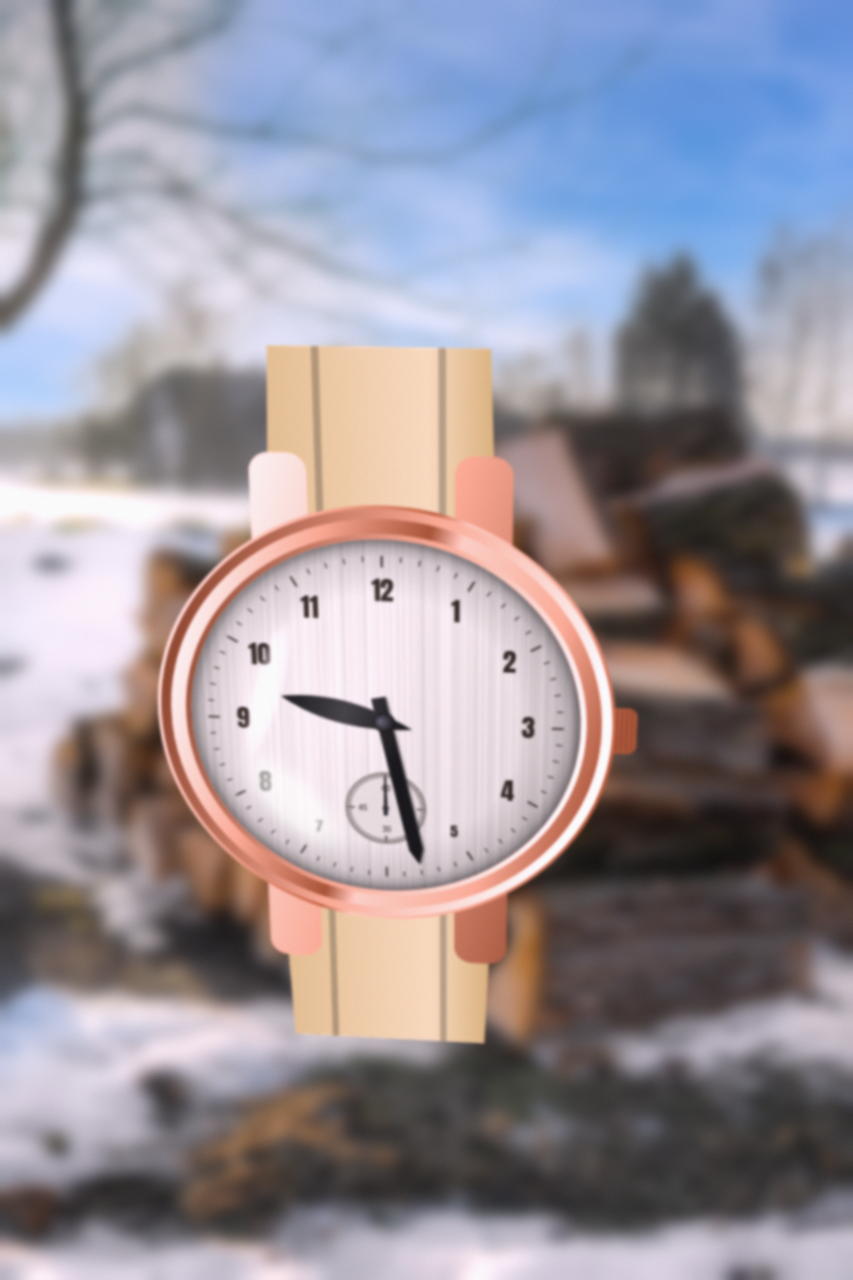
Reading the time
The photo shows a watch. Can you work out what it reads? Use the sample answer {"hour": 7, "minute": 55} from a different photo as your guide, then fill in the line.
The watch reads {"hour": 9, "minute": 28}
